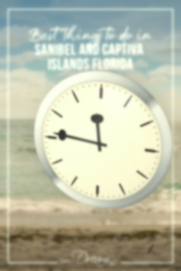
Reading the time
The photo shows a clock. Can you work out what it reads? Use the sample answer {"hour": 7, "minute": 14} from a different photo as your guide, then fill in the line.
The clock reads {"hour": 11, "minute": 46}
